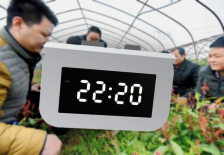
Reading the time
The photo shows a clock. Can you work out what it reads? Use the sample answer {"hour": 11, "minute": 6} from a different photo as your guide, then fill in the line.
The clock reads {"hour": 22, "minute": 20}
